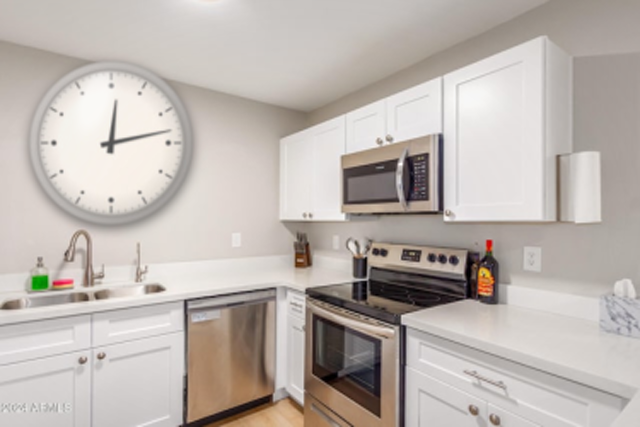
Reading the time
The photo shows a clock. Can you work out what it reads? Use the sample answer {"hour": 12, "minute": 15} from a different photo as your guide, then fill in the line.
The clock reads {"hour": 12, "minute": 13}
